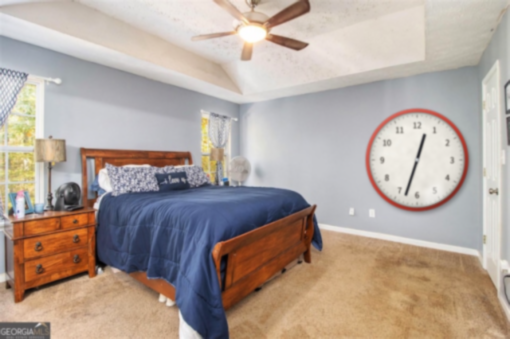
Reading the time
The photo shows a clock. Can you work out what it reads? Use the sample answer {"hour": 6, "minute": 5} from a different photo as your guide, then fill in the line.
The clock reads {"hour": 12, "minute": 33}
